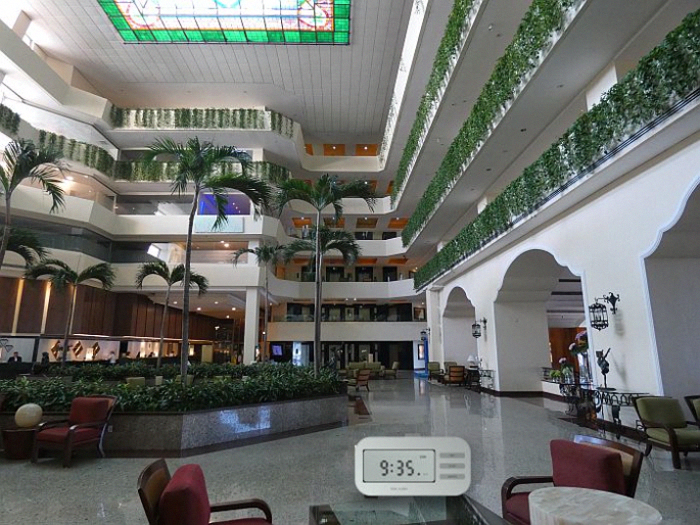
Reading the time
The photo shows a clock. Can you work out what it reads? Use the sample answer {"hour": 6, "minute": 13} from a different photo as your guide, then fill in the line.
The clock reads {"hour": 9, "minute": 35}
